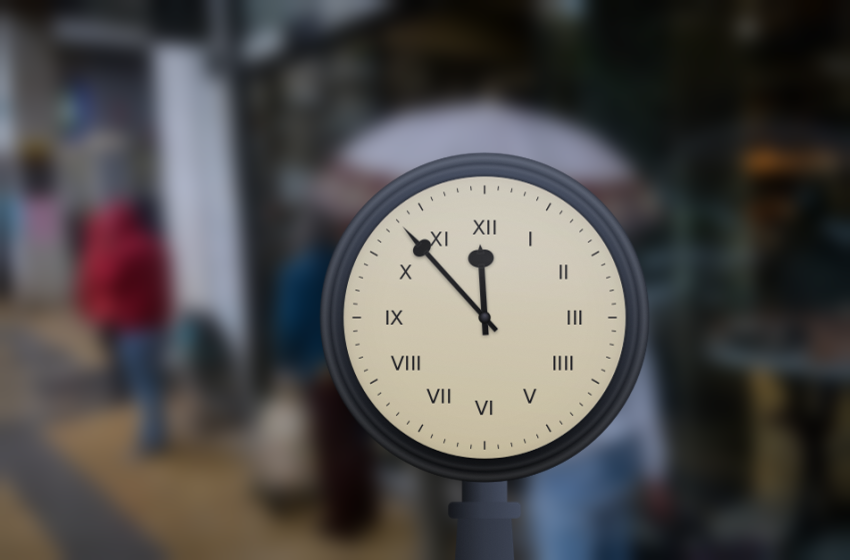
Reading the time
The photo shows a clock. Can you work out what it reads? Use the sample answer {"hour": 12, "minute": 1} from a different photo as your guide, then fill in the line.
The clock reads {"hour": 11, "minute": 53}
